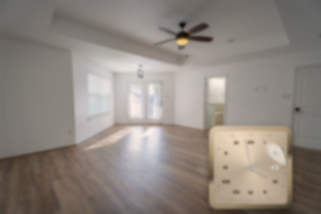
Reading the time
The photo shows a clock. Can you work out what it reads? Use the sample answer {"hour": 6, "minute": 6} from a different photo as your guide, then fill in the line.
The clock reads {"hour": 3, "minute": 58}
